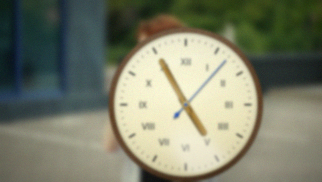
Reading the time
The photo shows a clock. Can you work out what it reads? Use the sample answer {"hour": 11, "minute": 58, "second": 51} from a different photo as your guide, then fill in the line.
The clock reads {"hour": 4, "minute": 55, "second": 7}
